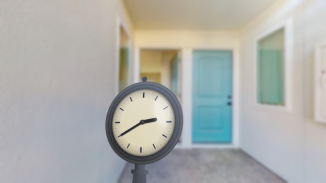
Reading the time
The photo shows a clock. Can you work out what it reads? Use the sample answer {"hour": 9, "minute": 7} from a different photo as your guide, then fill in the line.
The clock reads {"hour": 2, "minute": 40}
